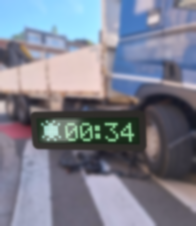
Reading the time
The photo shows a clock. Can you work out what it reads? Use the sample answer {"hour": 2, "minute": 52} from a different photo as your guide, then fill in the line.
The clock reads {"hour": 0, "minute": 34}
